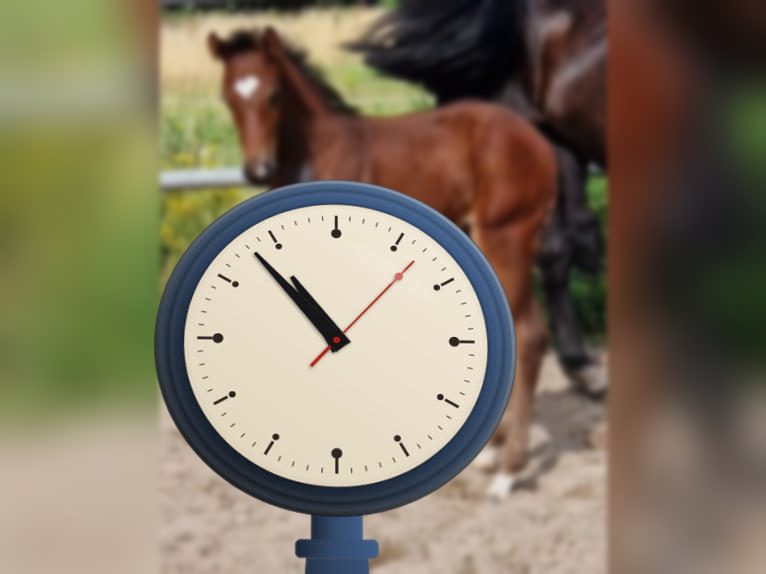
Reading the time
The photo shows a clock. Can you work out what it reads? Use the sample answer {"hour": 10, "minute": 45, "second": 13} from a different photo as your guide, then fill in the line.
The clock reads {"hour": 10, "minute": 53, "second": 7}
